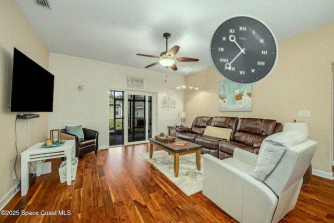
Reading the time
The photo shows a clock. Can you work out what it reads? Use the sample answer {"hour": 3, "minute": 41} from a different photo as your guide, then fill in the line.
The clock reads {"hour": 10, "minute": 37}
